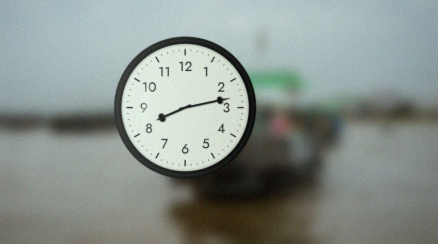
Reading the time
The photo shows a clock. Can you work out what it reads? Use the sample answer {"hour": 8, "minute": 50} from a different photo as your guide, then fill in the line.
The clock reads {"hour": 8, "minute": 13}
